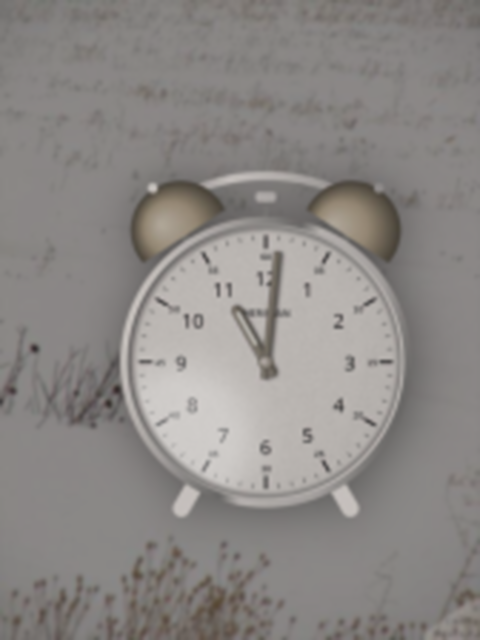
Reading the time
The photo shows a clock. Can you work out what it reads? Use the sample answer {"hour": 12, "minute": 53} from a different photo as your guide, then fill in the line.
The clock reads {"hour": 11, "minute": 1}
